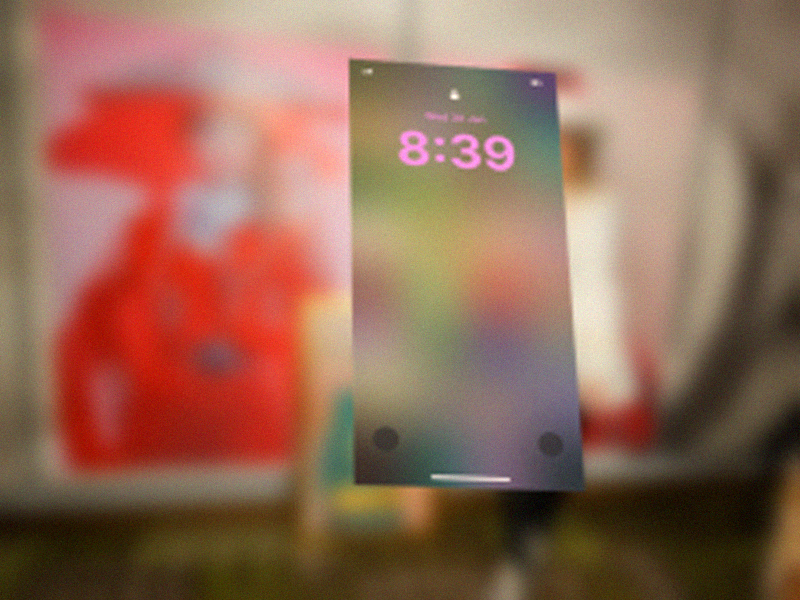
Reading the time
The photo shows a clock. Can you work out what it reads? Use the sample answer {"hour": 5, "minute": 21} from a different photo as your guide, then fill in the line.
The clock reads {"hour": 8, "minute": 39}
